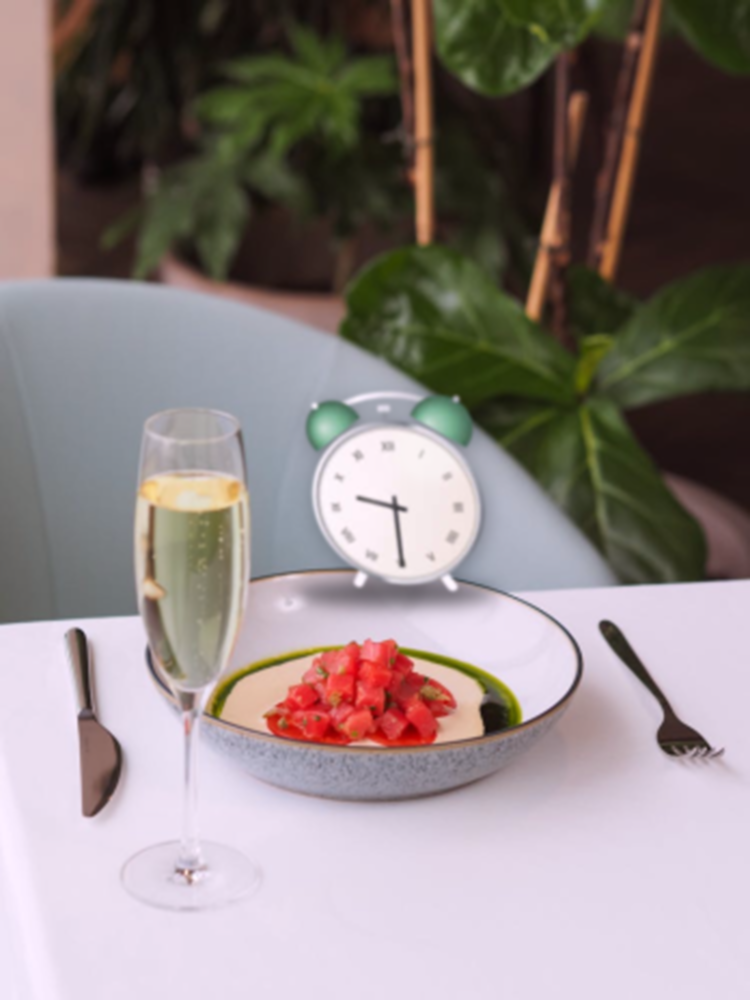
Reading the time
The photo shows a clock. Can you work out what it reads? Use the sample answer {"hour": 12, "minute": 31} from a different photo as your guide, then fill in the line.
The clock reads {"hour": 9, "minute": 30}
